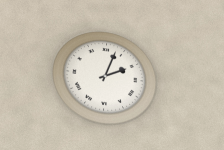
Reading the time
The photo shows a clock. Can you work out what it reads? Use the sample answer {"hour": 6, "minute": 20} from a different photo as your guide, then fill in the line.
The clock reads {"hour": 2, "minute": 3}
